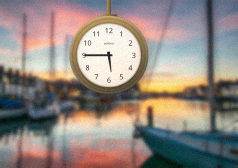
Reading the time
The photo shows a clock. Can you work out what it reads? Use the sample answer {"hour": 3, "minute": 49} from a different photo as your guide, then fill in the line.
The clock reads {"hour": 5, "minute": 45}
